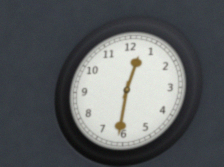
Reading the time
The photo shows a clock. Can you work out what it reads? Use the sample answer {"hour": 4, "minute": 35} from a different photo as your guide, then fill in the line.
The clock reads {"hour": 12, "minute": 31}
